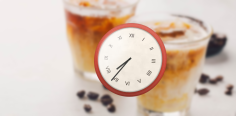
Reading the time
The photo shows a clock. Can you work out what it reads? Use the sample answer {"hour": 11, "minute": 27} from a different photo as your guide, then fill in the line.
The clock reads {"hour": 7, "minute": 36}
